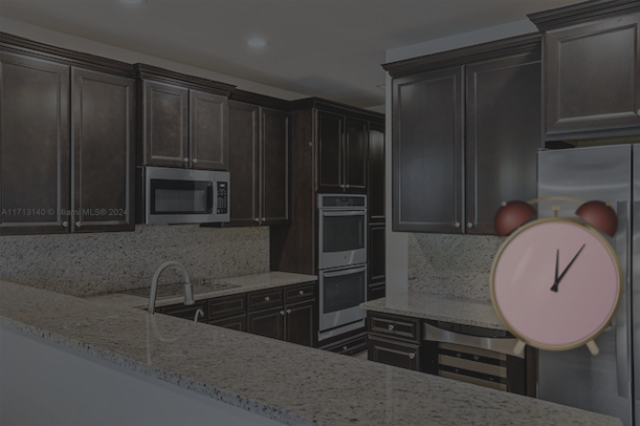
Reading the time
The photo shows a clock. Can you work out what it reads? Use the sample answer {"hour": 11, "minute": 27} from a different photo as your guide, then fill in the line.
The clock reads {"hour": 12, "minute": 6}
